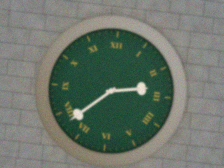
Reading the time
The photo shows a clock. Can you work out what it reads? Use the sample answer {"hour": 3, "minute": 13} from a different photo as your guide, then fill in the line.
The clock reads {"hour": 2, "minute": 38}
